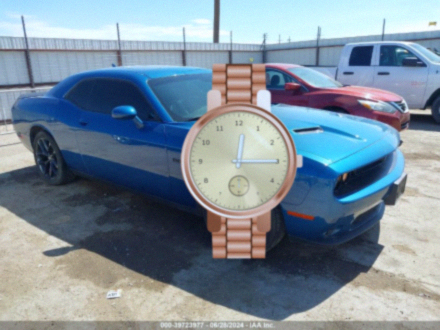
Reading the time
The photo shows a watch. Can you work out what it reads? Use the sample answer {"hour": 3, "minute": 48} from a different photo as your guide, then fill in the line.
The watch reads {"hour": 12, "minute": 15}
